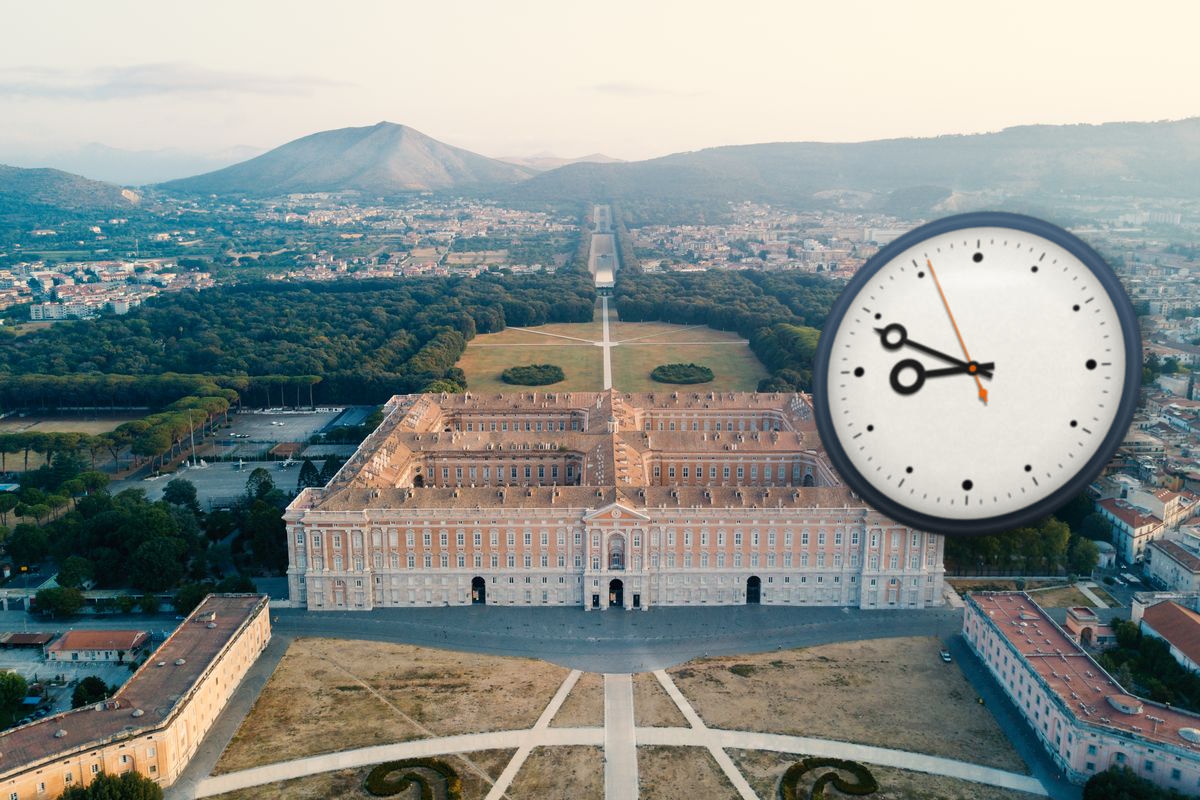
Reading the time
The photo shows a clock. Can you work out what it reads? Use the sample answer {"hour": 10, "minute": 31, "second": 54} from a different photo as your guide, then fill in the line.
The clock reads {"hour": 8, "minute": 48, "second": 56}
